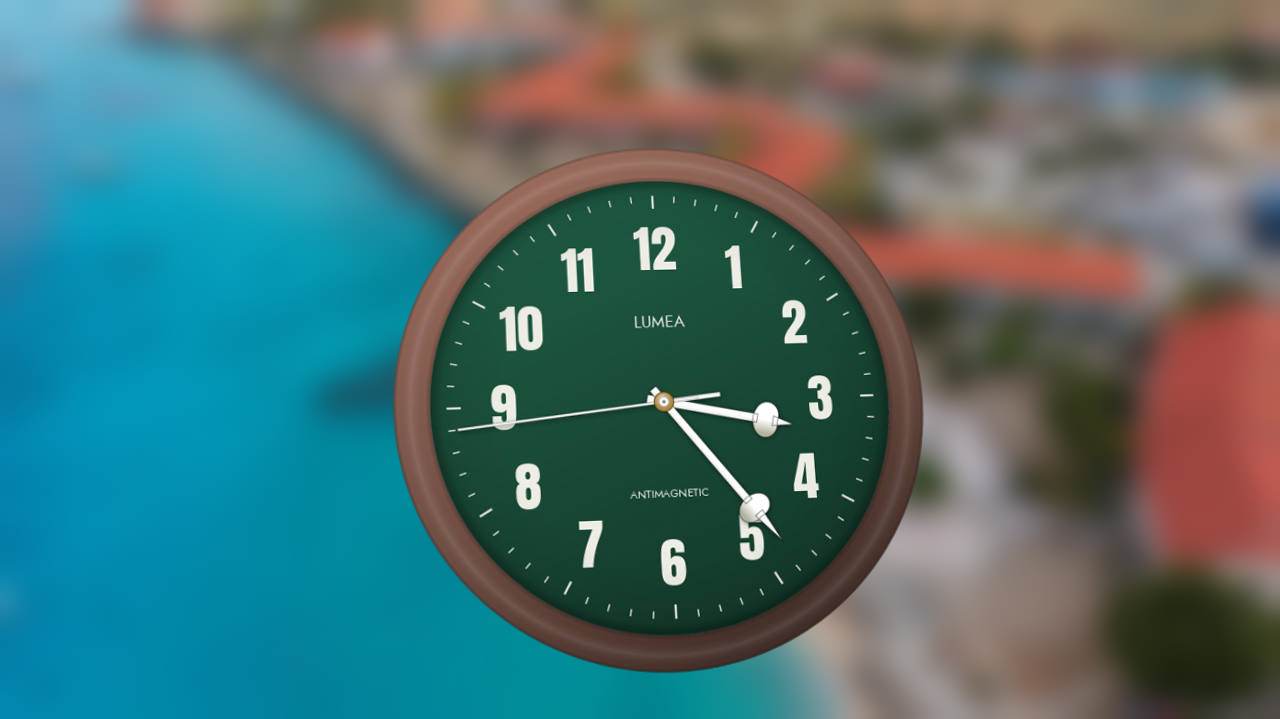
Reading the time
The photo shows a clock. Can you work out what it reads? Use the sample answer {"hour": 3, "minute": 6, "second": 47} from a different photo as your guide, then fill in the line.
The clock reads {"hour": 3, "minute": 23, "second": 44}
